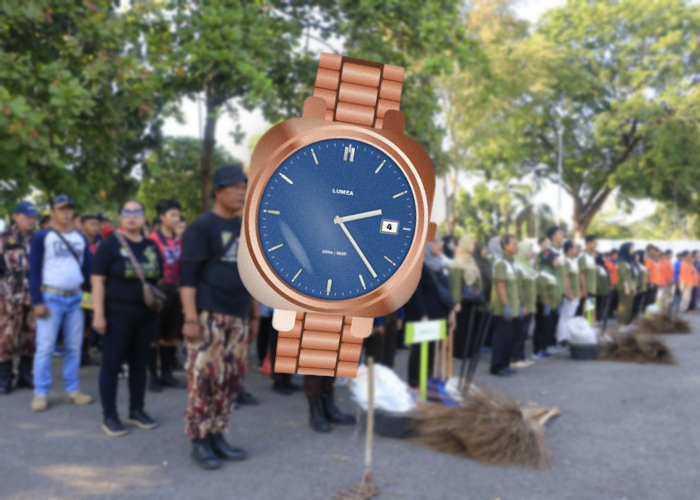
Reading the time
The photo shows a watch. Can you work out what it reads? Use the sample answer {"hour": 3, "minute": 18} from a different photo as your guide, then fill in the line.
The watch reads {"hour": 2, "minute": 23}
